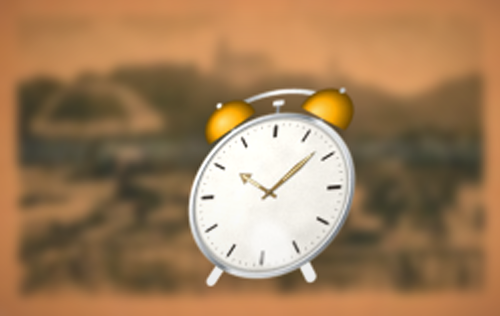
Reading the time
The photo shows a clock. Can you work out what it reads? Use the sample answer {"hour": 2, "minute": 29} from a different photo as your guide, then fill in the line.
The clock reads {"hour": 10, "minute": 8}
